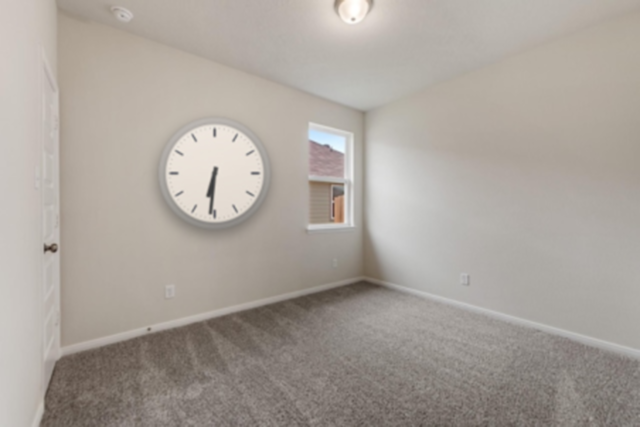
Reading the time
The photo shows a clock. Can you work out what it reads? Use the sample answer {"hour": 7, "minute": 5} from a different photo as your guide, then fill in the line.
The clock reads {"hour": 6, "minute": 31}
